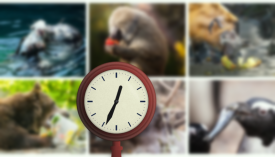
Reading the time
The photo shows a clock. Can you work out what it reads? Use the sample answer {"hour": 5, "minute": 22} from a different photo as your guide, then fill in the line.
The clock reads {"hour": 12, "minute": 34}
